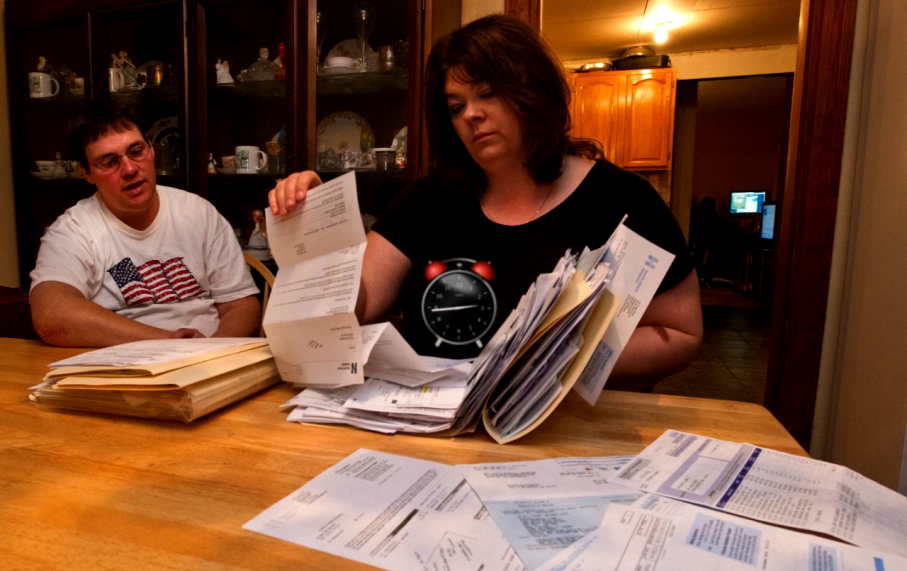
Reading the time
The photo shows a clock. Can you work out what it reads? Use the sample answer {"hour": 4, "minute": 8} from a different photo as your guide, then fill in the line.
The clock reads {"hour": 2, "minute": 44}
